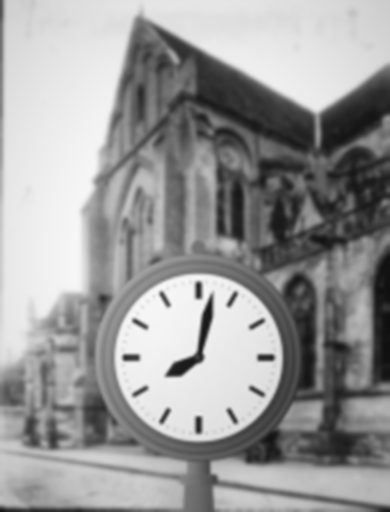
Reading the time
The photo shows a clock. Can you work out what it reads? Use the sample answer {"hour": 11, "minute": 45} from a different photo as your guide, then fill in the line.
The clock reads {"hour": 8, "minute": 2}
